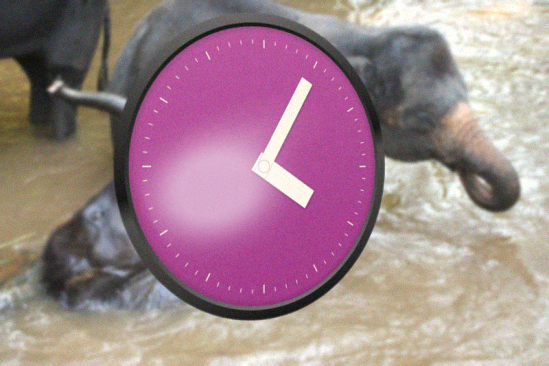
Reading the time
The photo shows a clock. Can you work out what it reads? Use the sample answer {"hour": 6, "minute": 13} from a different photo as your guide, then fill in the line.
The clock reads {"hour": 4, "minute": 5}
